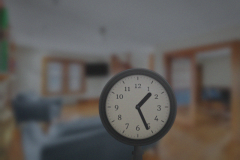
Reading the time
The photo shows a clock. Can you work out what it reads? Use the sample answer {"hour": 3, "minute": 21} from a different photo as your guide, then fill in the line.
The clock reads {"hour": 1, "minute": 26}
